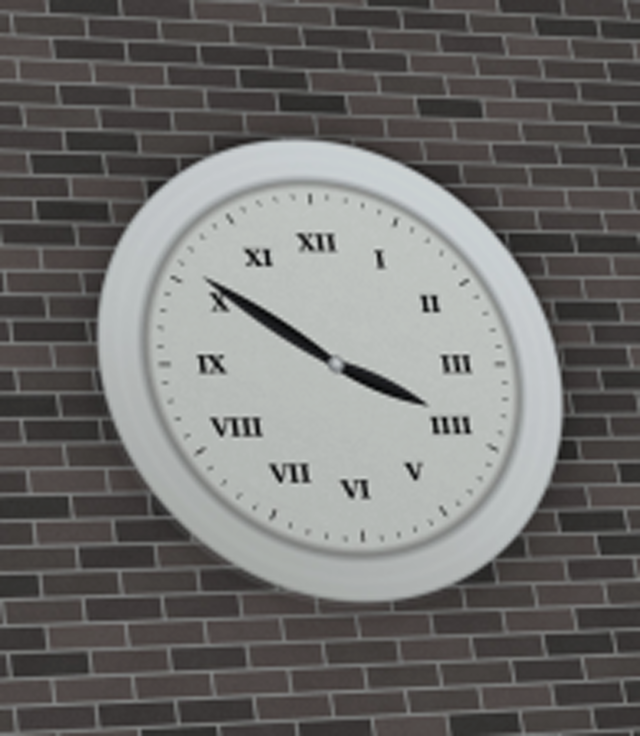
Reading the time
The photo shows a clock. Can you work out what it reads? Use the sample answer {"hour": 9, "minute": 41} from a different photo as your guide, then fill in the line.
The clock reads {"hour": 3, "minute": 51}
